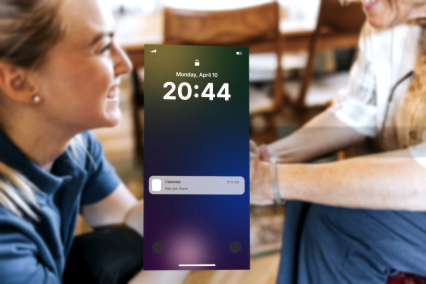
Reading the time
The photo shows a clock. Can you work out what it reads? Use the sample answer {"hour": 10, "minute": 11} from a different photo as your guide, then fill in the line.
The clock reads {"hour": 20, "minute": 44}
